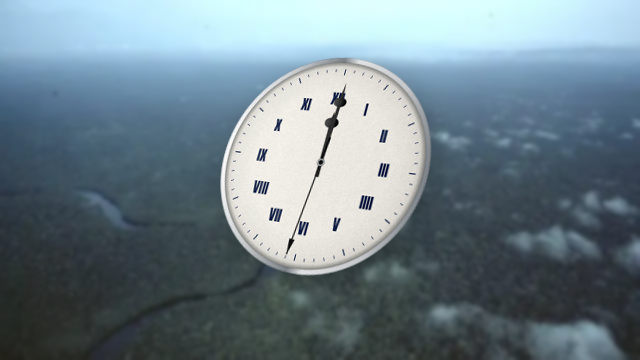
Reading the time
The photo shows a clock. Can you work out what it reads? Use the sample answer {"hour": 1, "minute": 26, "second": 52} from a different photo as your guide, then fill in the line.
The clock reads {"hour": 12, "minute": 0, "second": 31}
